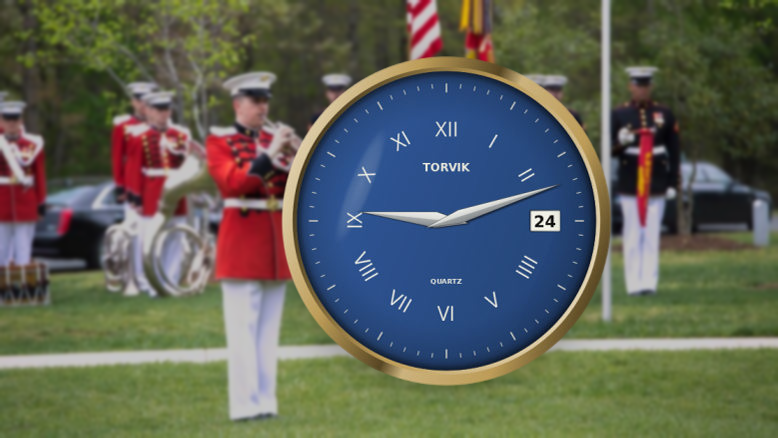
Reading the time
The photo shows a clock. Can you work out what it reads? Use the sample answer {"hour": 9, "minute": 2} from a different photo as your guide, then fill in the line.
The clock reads {"hour": 9, "minute": 12}
